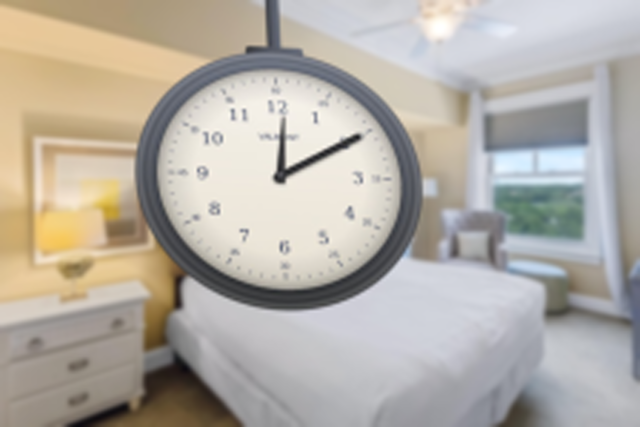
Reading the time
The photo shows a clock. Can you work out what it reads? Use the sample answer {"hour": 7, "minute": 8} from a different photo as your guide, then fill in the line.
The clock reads {"hour": 12, "minute": 10}
